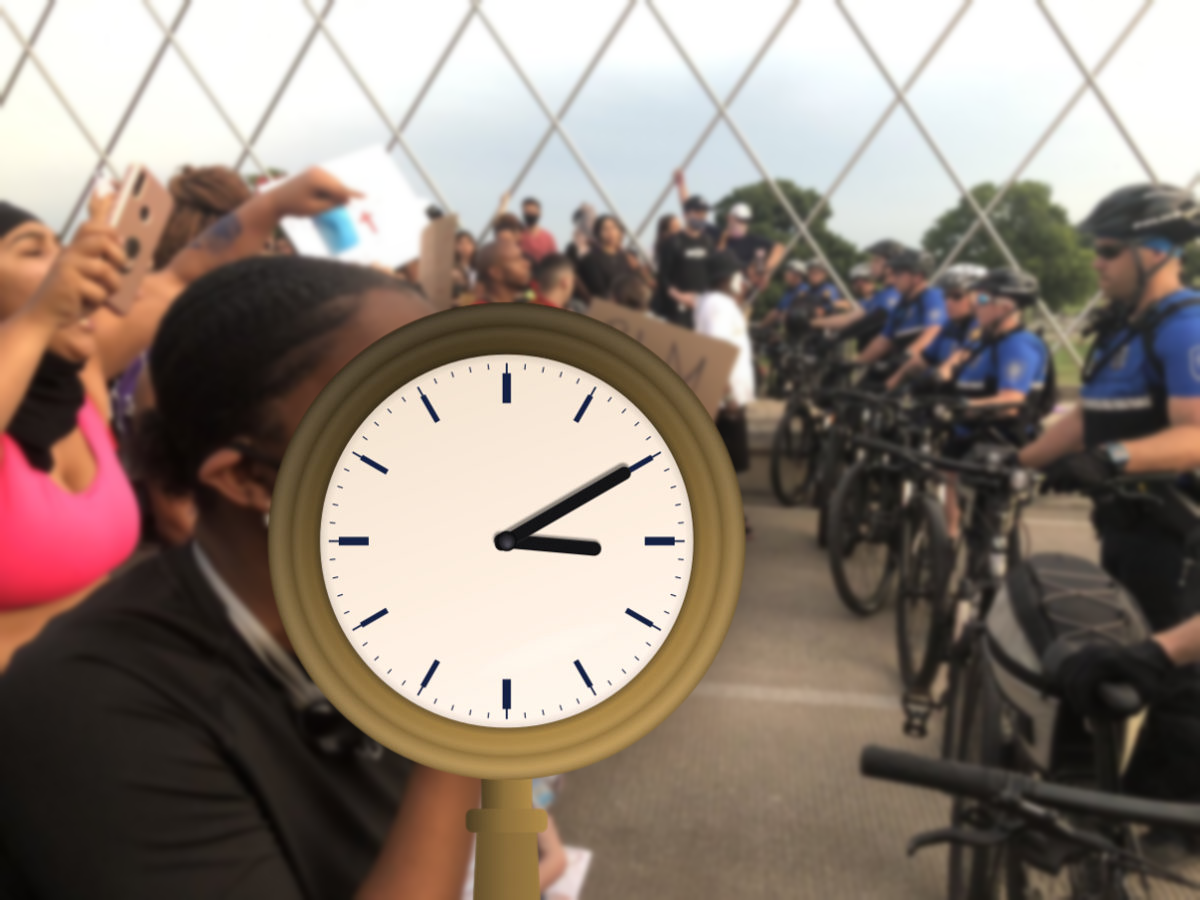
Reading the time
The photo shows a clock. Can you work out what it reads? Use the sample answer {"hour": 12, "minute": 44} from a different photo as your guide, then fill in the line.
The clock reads {"hour": 3, "minute": 10}
